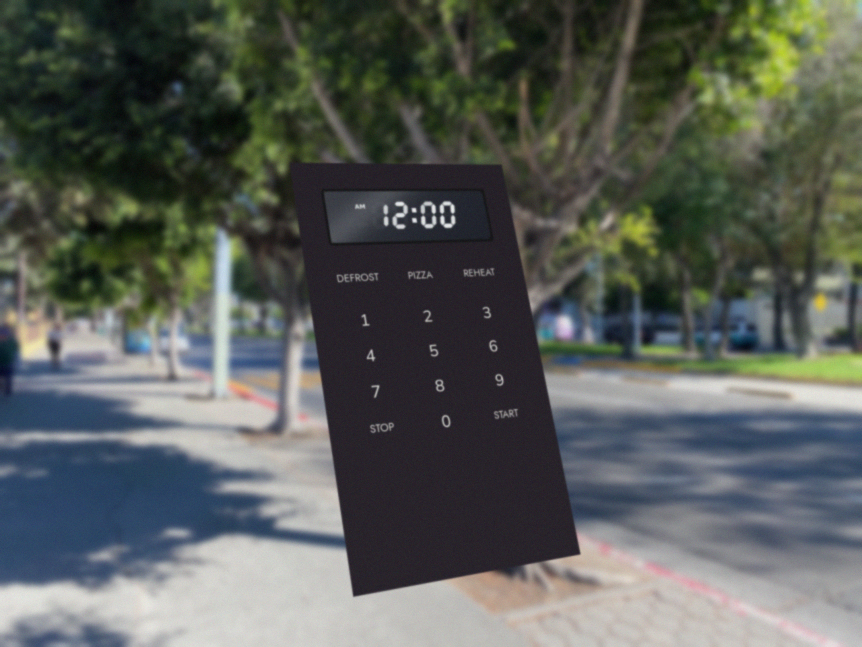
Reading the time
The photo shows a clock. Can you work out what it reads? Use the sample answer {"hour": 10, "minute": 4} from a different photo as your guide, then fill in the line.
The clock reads {"hour": 12, "minute": 0}
